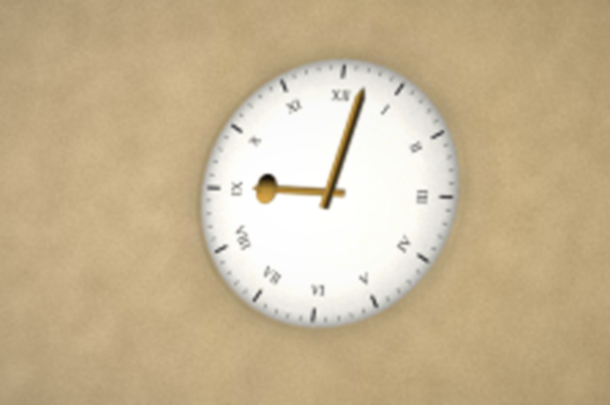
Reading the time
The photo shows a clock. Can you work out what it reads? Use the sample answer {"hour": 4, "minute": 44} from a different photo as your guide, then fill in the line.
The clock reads {"hour": 9, "minute": 2}
